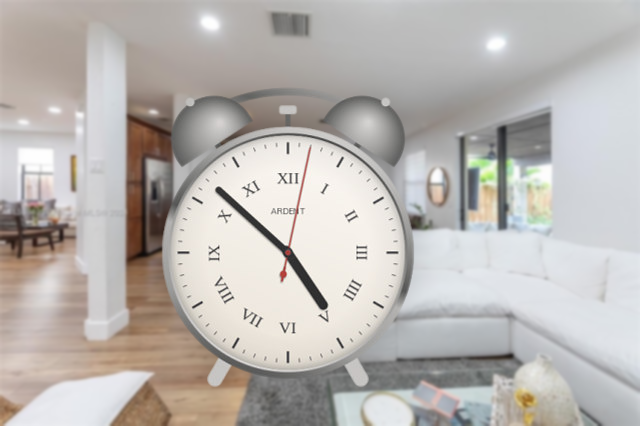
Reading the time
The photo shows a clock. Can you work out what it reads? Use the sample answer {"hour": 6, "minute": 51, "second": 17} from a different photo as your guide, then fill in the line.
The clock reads {"hour": 4, "minute": 52, "second": 2}
